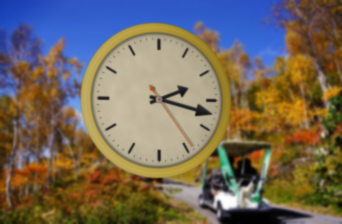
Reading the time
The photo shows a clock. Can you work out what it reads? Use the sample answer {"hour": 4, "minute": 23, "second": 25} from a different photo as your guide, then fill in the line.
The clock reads {"hour": 2, "minute": 17, "second": 24}
